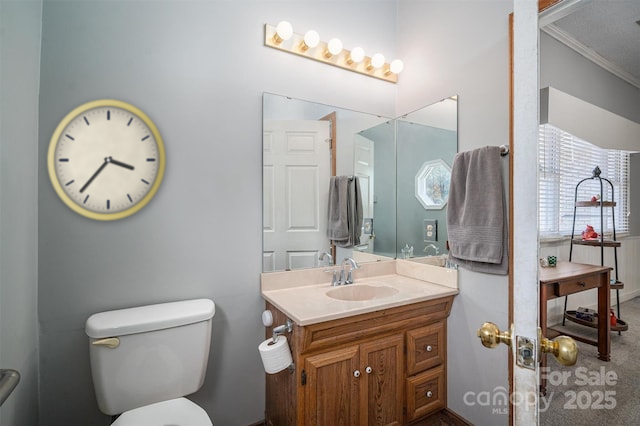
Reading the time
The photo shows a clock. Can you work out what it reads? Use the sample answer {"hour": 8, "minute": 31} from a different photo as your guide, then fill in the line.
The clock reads {"hour": 3, "minute": 37}
